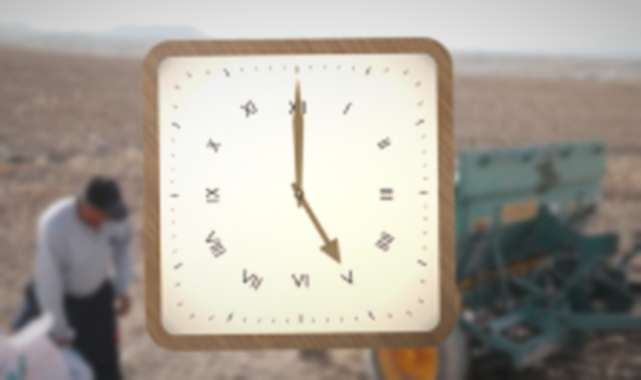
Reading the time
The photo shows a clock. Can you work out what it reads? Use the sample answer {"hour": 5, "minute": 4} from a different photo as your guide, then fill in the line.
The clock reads {"hour": 5, "minute": 0}
